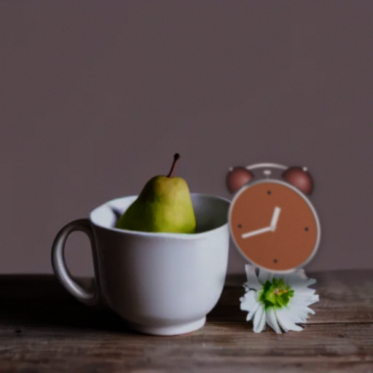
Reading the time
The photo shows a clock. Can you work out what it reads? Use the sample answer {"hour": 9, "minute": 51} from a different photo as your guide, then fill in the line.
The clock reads {"hour": 12, "minute": 42}
